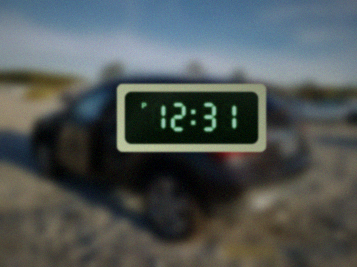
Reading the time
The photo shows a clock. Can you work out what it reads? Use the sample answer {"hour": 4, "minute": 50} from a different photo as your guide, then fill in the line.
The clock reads {"hour": 12, "minute": 31}
